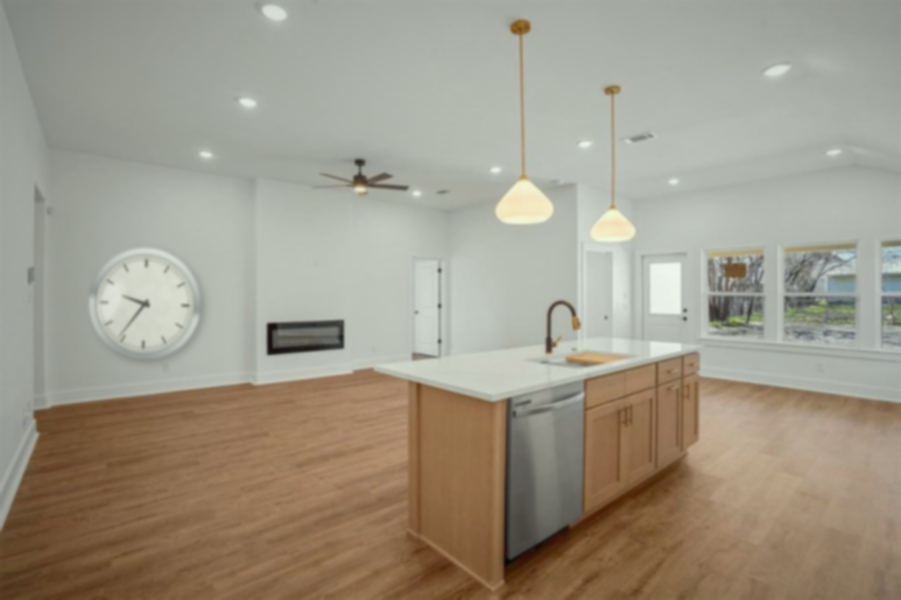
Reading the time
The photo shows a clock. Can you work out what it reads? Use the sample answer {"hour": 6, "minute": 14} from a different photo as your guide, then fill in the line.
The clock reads {"hour": 9, "minute": 36}
